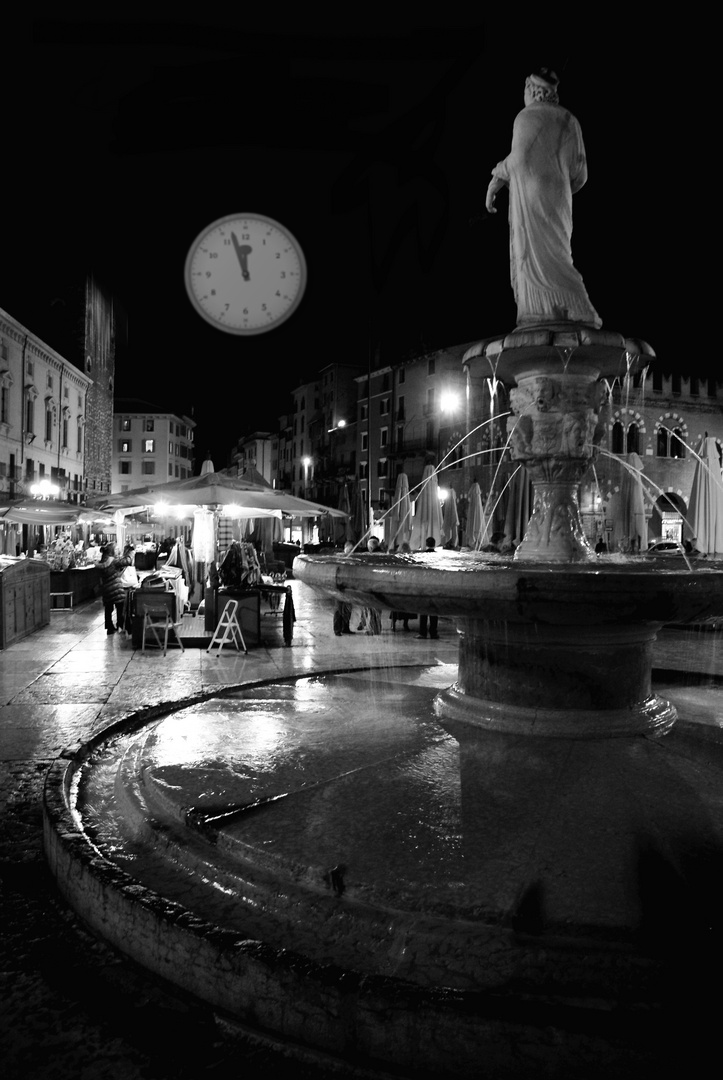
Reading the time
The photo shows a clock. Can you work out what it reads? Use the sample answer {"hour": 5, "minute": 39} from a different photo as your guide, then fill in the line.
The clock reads {"hour": 11, "minute": 57}
